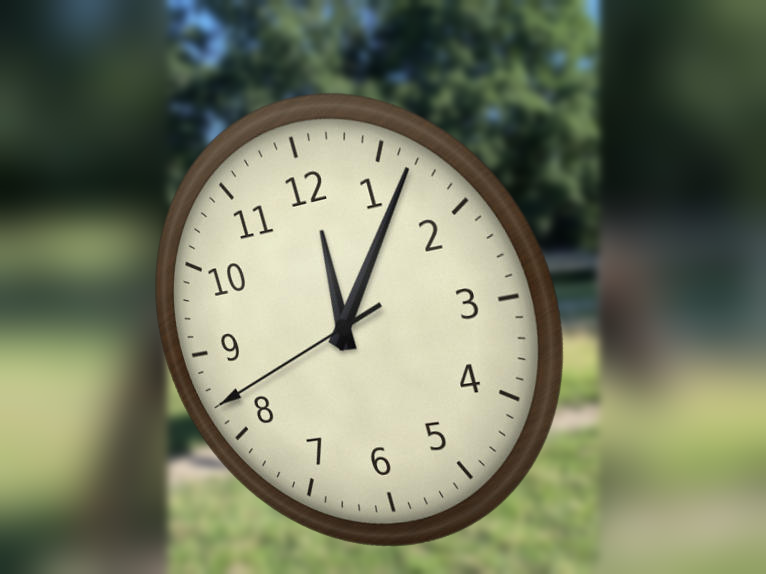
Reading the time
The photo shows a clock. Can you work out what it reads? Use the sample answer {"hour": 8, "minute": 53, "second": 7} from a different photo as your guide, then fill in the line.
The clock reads {"hour": 12, "minute": 6, "second": 42}
